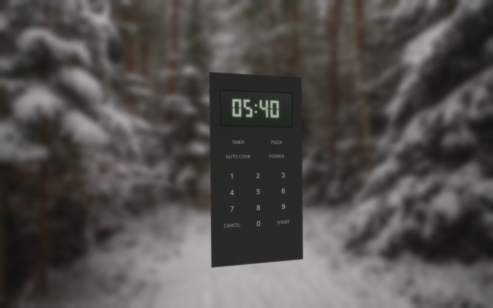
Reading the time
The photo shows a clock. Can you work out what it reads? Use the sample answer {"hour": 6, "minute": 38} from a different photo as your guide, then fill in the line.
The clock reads {"hour": 5, "minute": 40}
